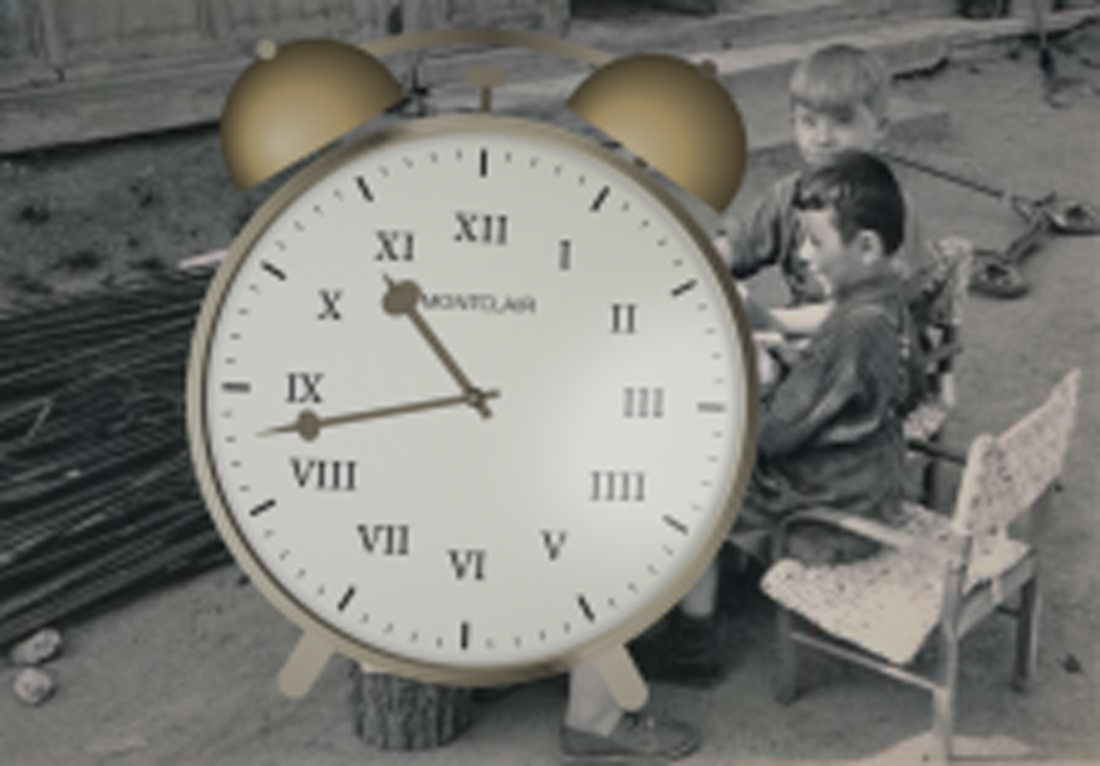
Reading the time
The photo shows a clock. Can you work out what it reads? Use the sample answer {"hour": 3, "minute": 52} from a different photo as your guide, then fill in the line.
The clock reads {"hour": 10, "minute": 43}
